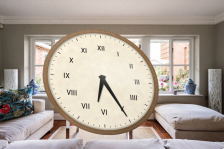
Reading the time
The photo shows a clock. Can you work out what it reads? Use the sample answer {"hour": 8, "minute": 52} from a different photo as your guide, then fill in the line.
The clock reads {"hour": 6, "minute": 25}
